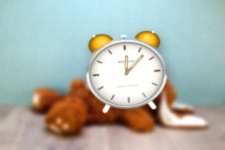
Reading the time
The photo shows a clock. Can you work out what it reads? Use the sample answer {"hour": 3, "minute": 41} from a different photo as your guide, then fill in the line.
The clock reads {"hour": 12, "minute": 7}
